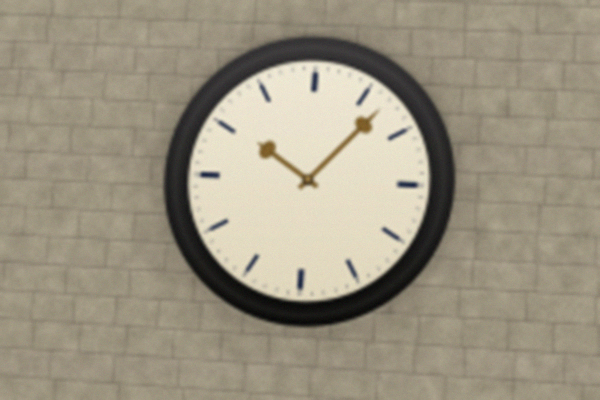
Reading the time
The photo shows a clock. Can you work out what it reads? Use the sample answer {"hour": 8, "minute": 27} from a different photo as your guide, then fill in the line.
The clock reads {"hour": 10, "minute": 7}
